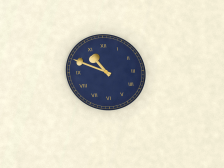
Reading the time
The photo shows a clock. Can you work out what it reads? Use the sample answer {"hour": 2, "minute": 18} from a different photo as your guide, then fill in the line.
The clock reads {"hour": 10, "minute": 49}
